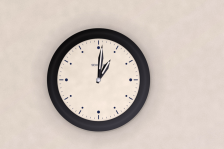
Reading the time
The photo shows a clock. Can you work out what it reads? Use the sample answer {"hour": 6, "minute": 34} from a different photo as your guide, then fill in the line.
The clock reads {"hour": 1, "minute": 1}
